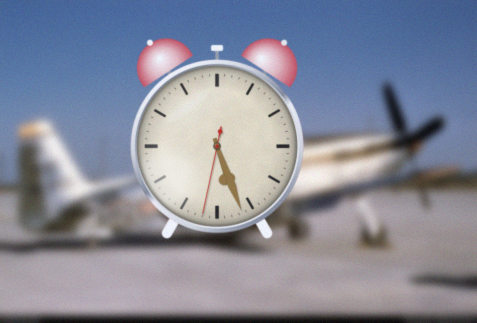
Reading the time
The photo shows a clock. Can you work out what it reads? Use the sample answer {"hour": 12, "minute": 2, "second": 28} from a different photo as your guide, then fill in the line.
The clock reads {"hour": 5, "minute": 26, "second": 32}
